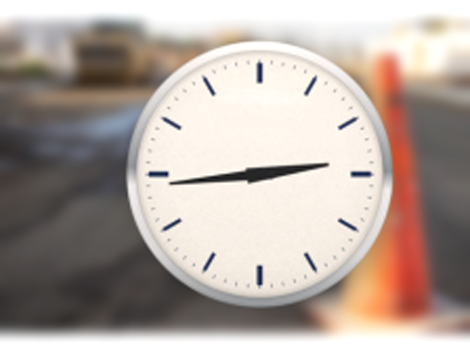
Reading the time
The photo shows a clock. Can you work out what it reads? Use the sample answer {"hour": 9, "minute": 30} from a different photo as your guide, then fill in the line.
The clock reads {"hour": 2, "minute": 44}
